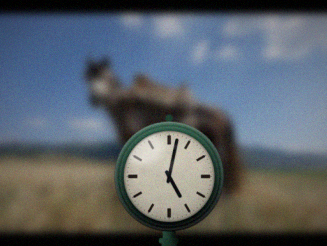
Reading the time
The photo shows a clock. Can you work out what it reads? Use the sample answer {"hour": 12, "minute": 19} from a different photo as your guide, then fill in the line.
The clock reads {"hour": 5, "minute": 2}
